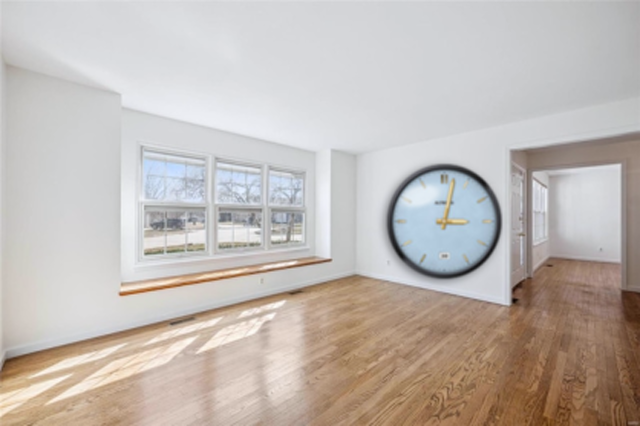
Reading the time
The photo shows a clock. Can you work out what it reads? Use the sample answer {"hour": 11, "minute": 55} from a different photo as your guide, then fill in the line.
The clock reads {"hour": 3, "minute": 2}
